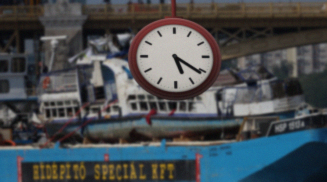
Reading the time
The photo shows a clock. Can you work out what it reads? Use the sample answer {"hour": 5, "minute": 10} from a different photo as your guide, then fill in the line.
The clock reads {"hour": 5, "minute": 21}
